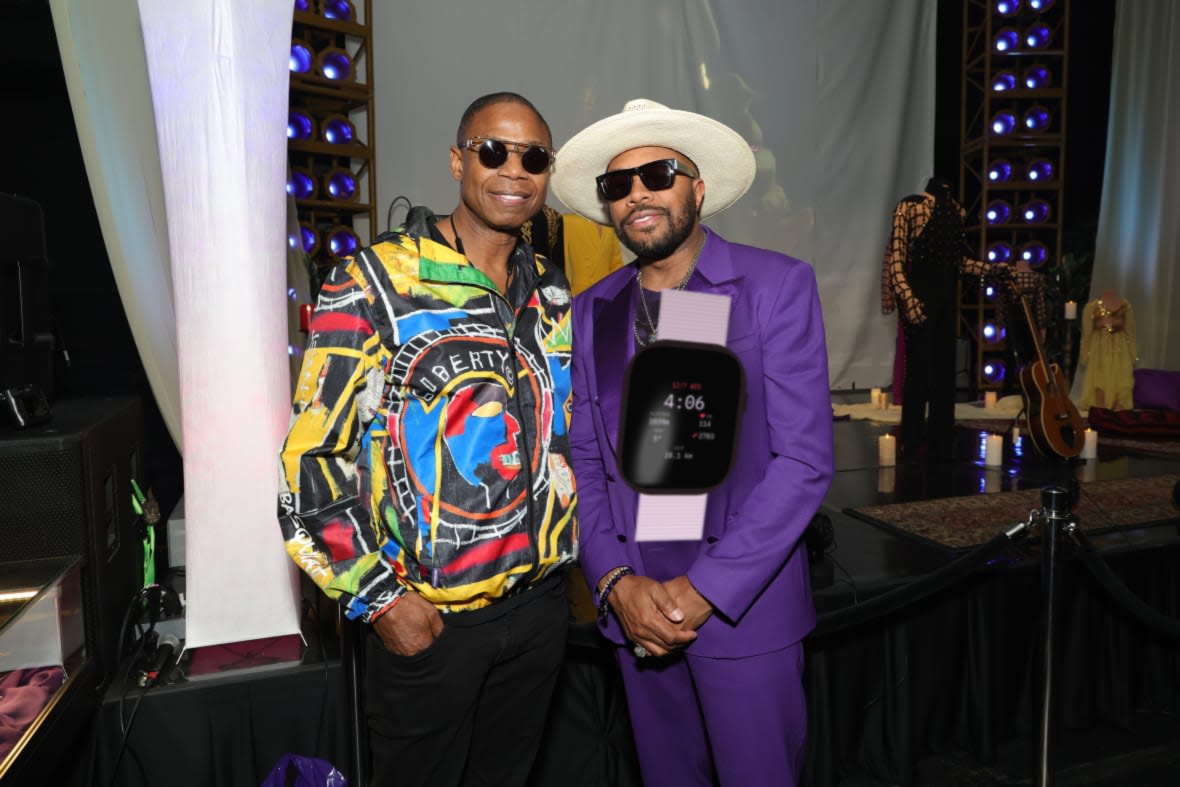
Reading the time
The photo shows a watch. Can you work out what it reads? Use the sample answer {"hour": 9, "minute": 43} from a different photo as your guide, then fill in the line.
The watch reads {"hour": 4, "minute": 6}
